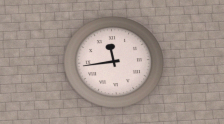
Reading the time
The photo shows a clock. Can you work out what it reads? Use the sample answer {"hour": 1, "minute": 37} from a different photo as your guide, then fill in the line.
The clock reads {"hour": 11, "minute": 44}
